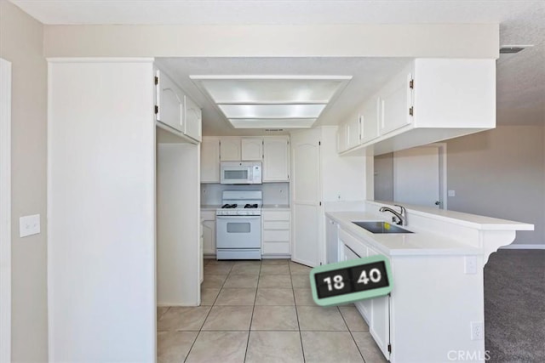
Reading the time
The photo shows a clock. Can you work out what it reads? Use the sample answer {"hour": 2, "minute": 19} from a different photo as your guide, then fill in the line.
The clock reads {"hour": 18, "minute": 40}
